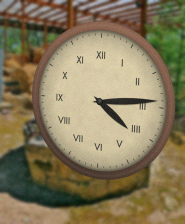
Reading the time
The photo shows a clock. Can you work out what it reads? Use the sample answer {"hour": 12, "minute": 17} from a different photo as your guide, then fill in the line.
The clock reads {"hour": 4, "minute": 14}
